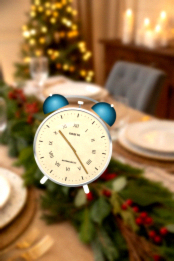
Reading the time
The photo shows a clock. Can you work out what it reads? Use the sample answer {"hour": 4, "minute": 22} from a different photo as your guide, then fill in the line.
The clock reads {"hour": 10, "minute": 23}
